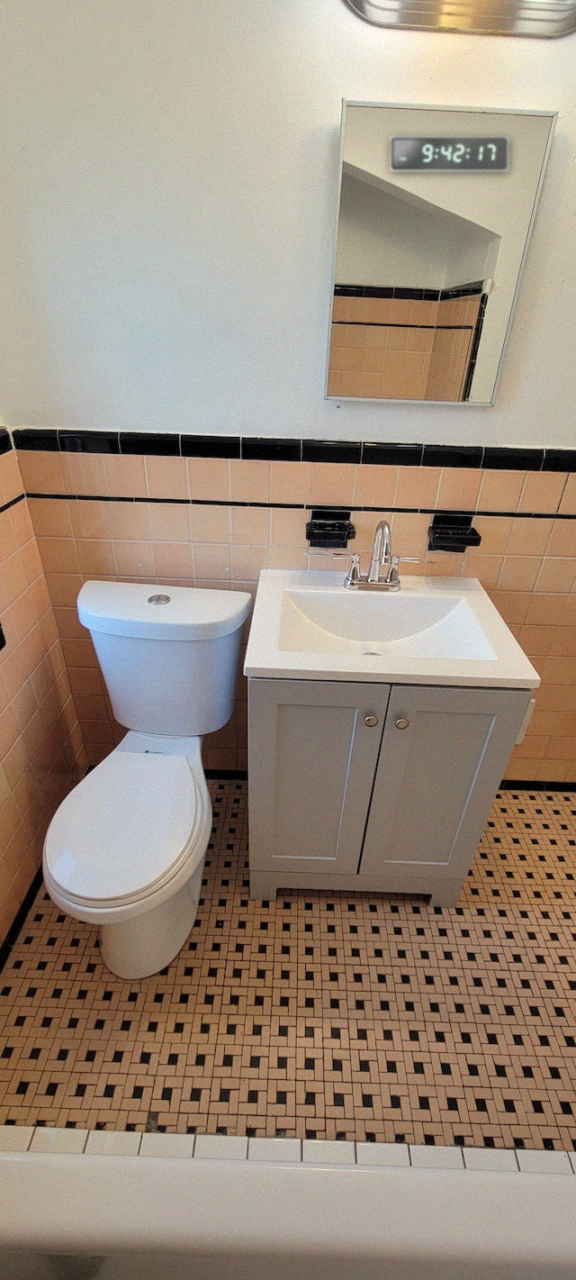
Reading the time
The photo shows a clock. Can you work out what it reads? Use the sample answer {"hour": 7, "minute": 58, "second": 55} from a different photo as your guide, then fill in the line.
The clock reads {"hour": 9, "minute": 42, "second": 17}
